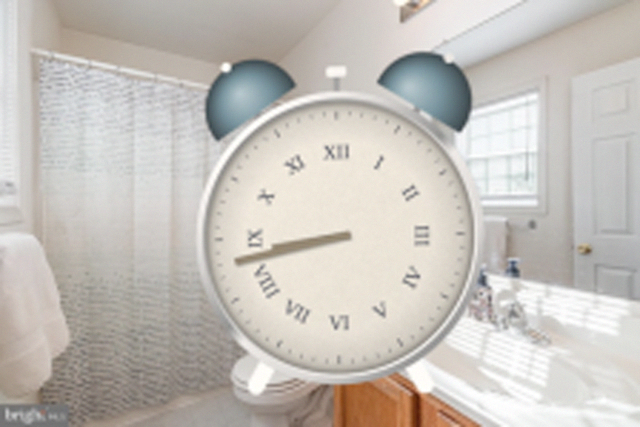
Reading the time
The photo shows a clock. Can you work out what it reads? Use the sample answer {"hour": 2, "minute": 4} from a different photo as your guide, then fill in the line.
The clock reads {"hour": 8, "minute": 43}
